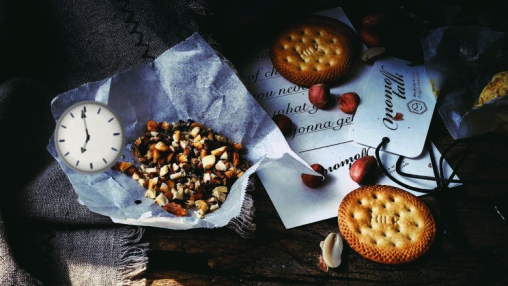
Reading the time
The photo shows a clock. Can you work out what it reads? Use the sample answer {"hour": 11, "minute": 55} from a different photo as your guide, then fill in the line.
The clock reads {"hour": 6, "minute": 59}
